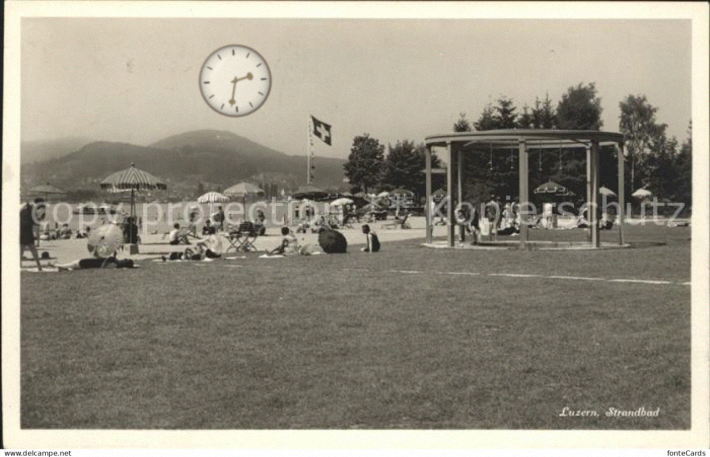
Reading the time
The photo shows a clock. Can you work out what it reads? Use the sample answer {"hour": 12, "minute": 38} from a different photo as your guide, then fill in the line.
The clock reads {"hour": 2, "minute": 32}
